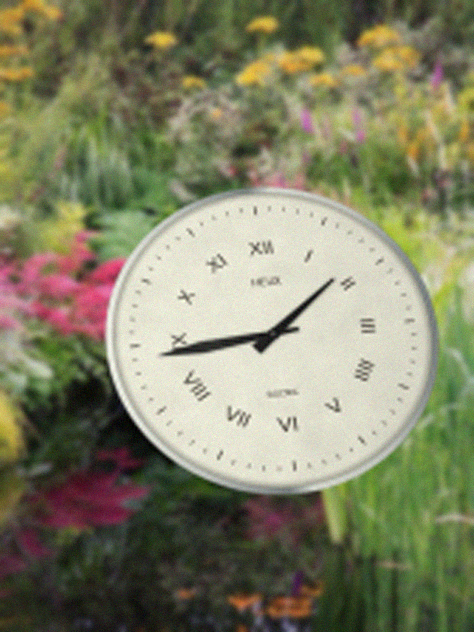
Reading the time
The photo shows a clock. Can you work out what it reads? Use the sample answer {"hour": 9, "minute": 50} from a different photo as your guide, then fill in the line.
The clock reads {"hour": 1, "minute": 44}
